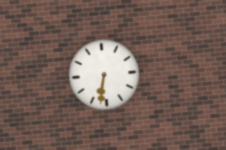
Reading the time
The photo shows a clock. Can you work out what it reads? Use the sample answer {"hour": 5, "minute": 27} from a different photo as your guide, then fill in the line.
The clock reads {"hour": 6, "minute": 32}
